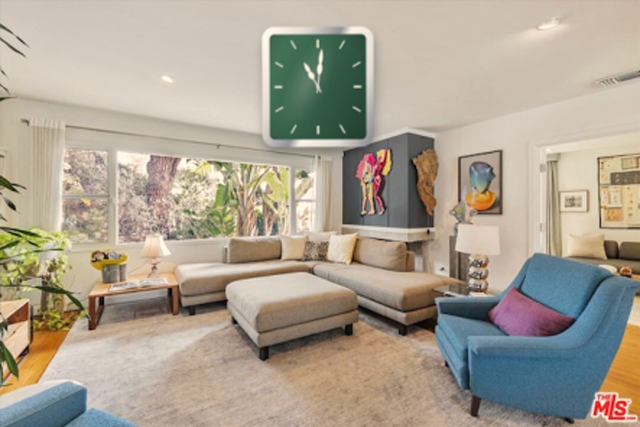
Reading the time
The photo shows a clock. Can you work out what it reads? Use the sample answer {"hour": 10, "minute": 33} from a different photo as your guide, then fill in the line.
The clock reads {"hour": 11, "minute": 1}
